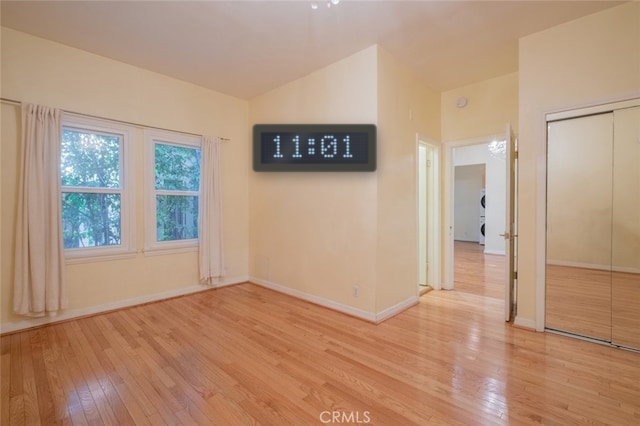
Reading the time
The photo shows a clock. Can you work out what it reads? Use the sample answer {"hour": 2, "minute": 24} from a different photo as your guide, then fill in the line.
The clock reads {"hour": 11, "minute": 1}
